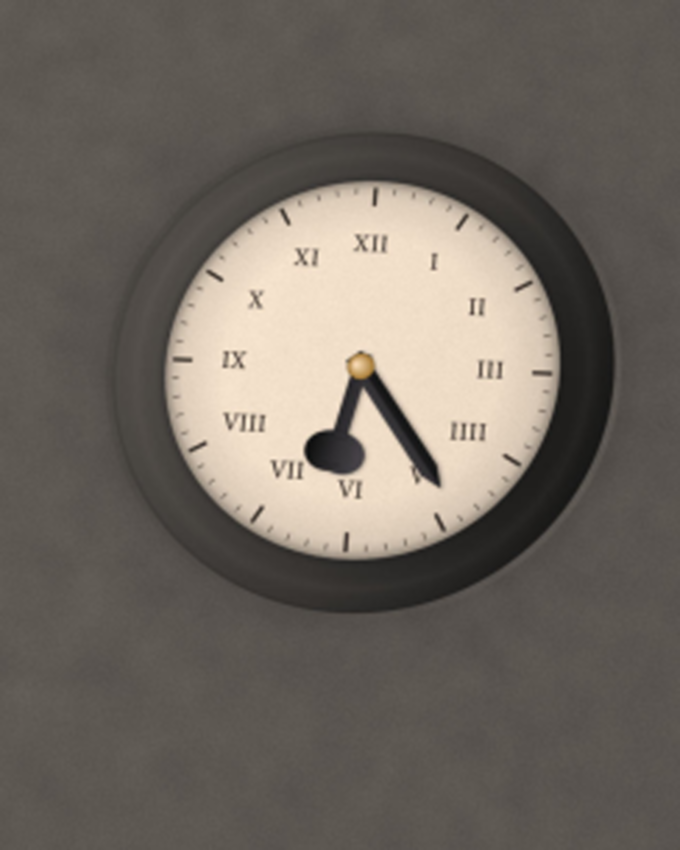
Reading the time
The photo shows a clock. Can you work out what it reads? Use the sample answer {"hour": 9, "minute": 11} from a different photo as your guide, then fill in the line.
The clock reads {"hour": 6, "minute": 24}
